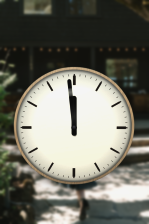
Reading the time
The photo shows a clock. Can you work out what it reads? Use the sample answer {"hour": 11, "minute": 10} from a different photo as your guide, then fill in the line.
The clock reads {"hour": 11, "minute": 59}
